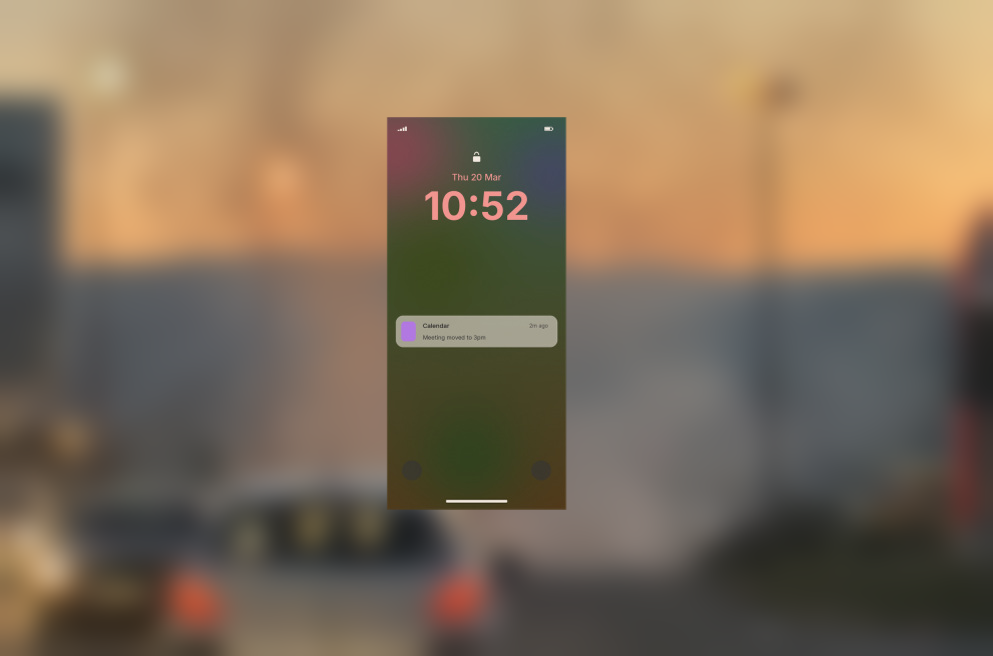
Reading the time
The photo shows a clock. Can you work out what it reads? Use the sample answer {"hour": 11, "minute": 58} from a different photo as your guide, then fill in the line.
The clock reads {"hour": 10, "minute": 52}
